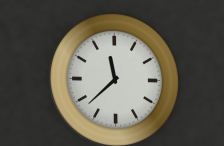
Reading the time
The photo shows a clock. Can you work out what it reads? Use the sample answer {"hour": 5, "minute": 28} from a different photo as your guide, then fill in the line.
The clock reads {"hour": 11, "minute": 38}
